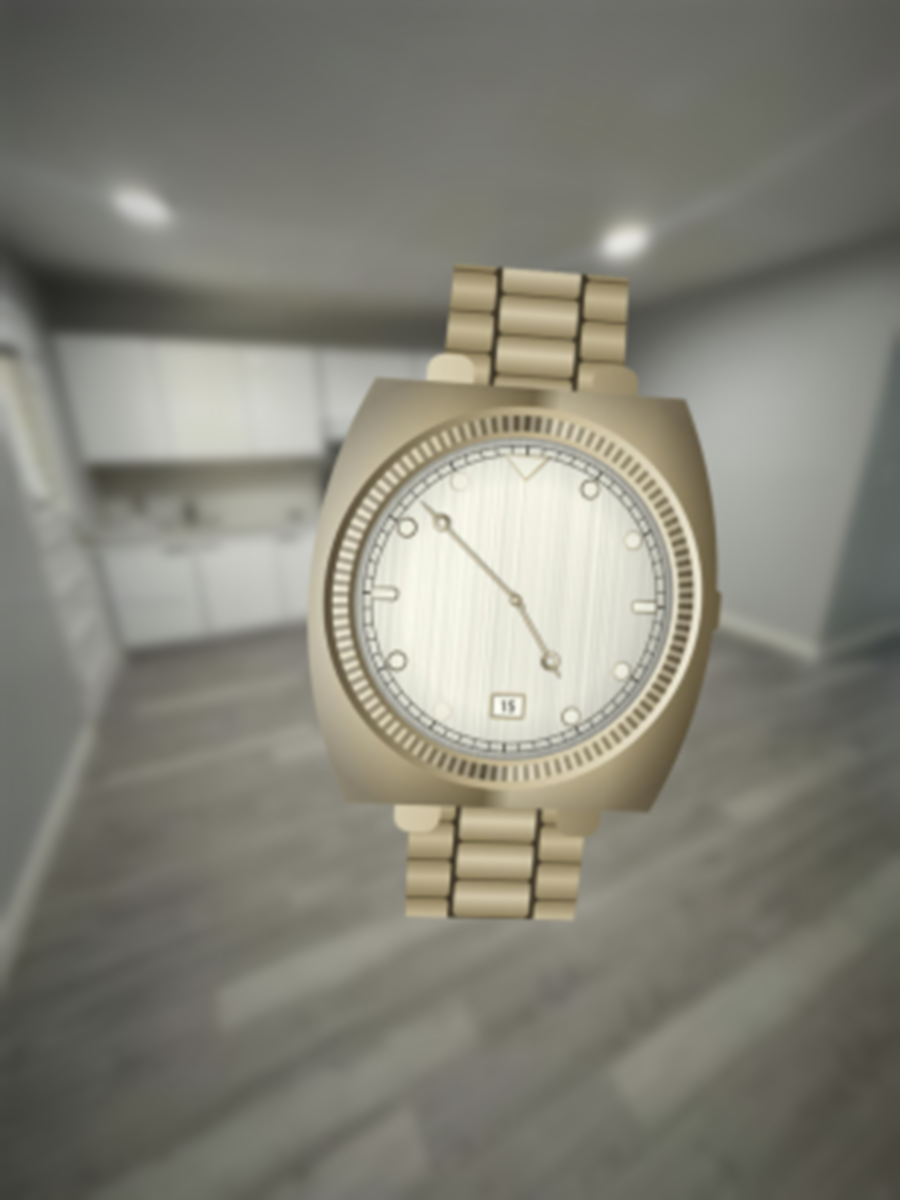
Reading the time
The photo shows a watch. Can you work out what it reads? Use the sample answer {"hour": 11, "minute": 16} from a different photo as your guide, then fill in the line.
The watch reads {"hour": 4, "minute": 52}
